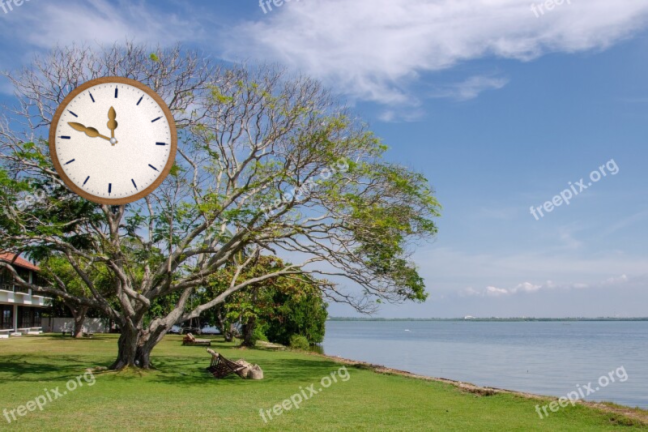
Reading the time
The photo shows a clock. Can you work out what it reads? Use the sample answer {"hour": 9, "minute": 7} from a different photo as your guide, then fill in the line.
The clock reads {"hour": 11, "minute": 48}
